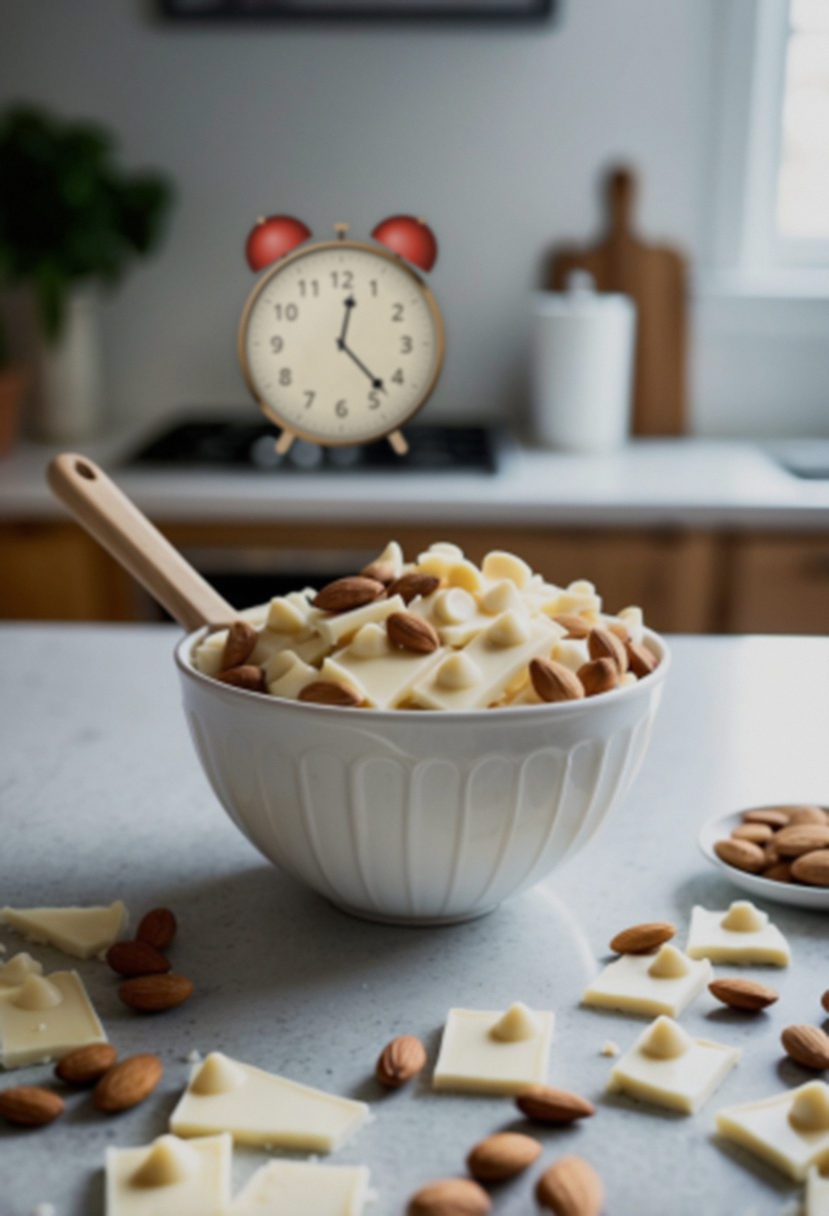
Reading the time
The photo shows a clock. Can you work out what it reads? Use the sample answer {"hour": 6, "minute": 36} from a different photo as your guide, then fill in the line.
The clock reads {"hour": 12, "minute": 23}
